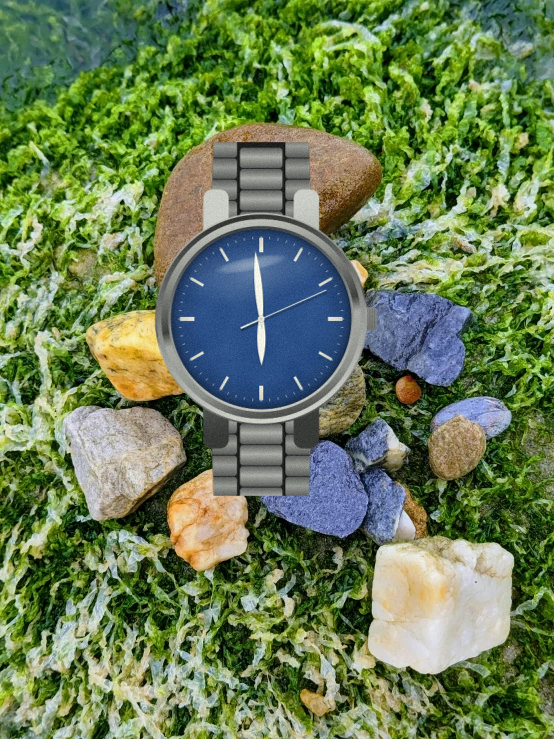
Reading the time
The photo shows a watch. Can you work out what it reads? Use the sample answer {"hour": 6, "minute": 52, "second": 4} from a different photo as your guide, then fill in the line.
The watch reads {"hour": 5, "minute": 59, "second": 11}
